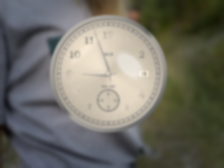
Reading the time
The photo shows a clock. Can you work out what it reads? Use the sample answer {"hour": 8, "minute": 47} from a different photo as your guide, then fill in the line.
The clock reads {"hour": 8, "minute": 57}
